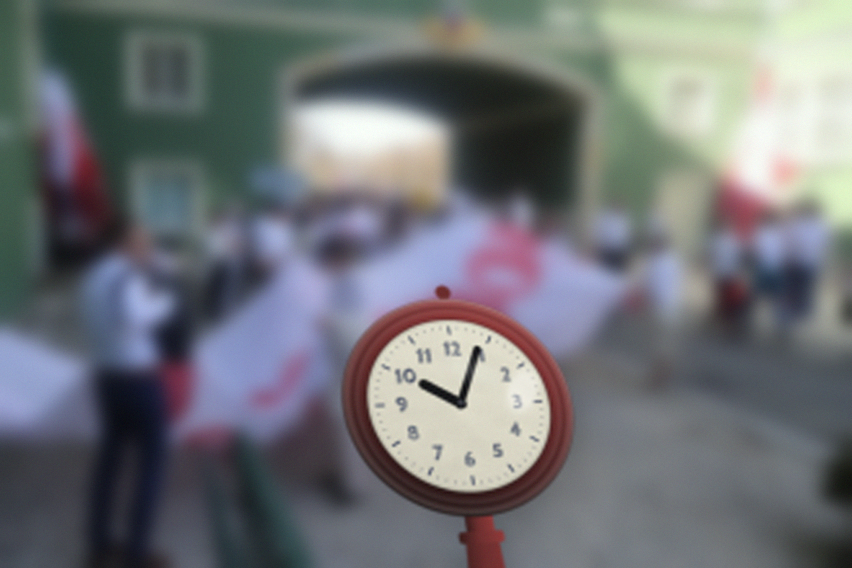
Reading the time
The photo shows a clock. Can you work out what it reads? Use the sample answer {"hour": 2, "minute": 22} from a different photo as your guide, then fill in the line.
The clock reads {"hour": 10, "minute": 4}
